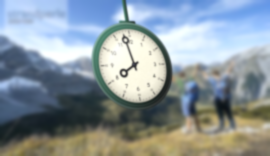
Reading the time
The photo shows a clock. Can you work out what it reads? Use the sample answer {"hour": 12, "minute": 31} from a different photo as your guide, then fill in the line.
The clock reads {"hour": 7, "minute": 58}
